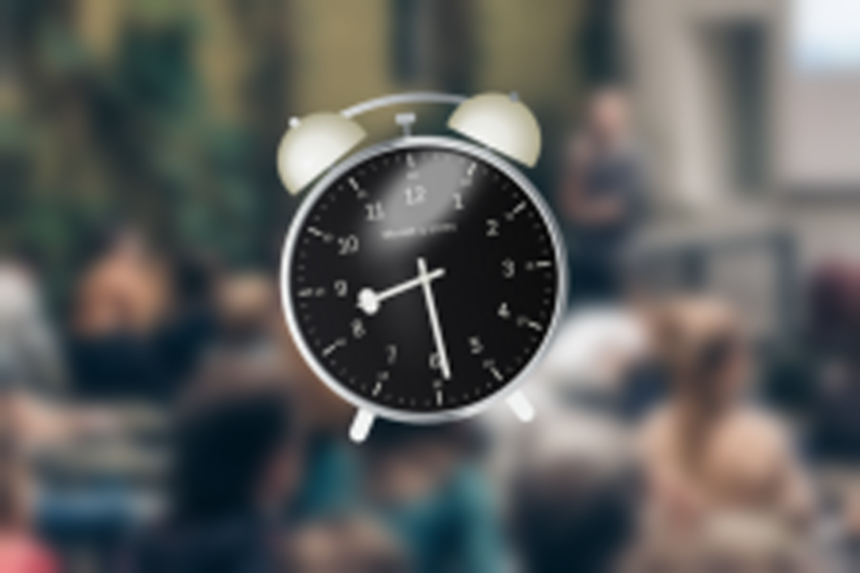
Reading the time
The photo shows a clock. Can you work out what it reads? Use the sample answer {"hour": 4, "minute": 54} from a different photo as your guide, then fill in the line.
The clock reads {"hour": 8, "minute": 29}
